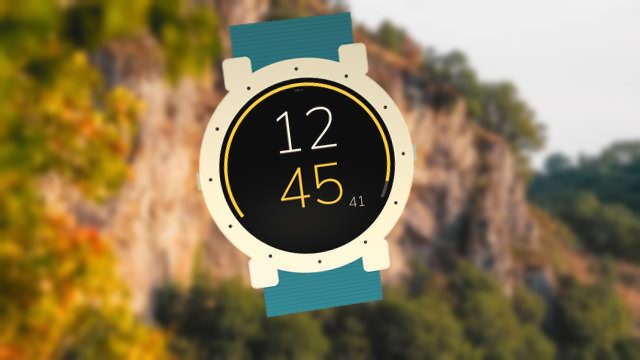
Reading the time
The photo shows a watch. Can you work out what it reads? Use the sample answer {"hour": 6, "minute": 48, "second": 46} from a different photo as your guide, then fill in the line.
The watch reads {"hour": 12, "minute": 45, "second": 41}
